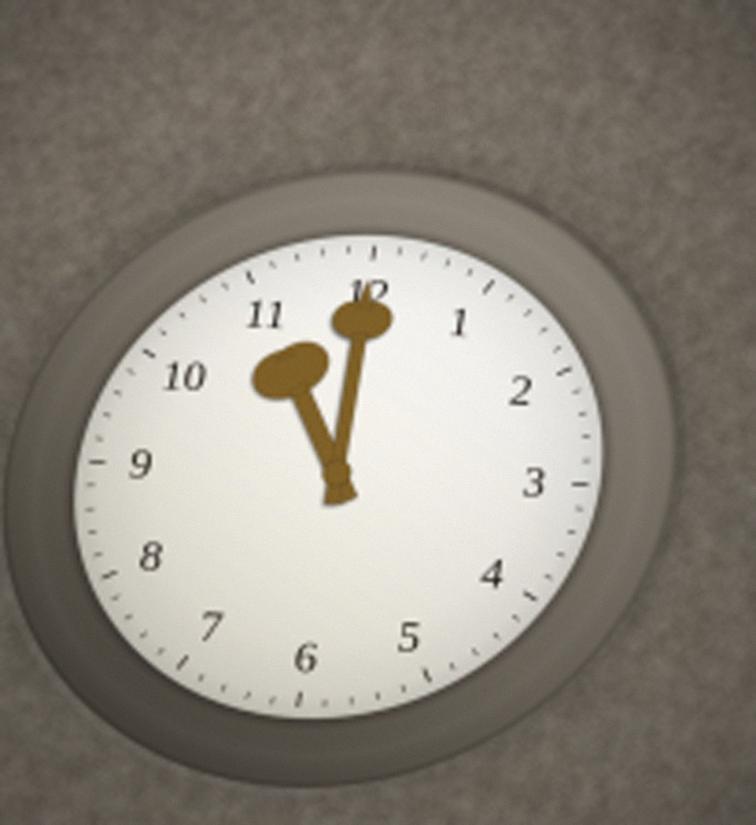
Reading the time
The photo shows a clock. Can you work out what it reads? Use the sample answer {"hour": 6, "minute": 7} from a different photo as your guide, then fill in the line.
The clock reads {"hour": 11, "minute": 0}
